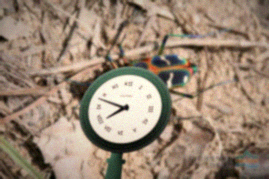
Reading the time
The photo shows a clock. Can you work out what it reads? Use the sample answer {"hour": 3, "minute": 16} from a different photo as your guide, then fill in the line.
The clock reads {"hour": 7, "minute": 48}
